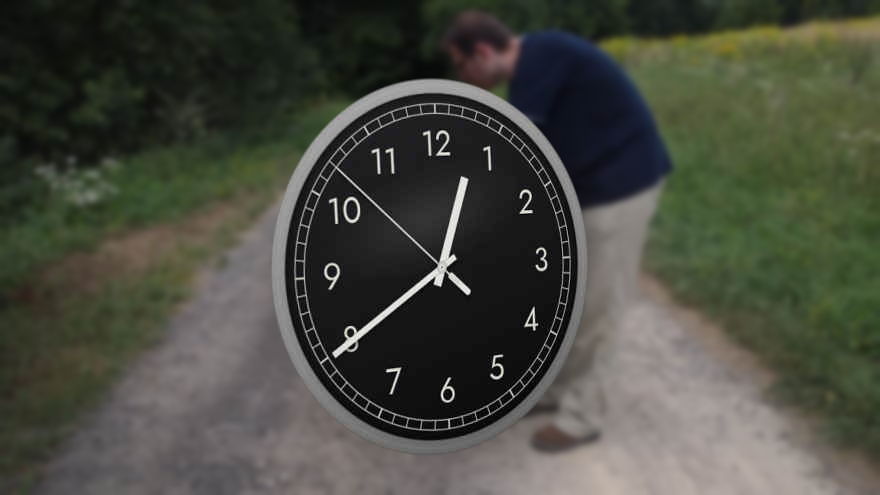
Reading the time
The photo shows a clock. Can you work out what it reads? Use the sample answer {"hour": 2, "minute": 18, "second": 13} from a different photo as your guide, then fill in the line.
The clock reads {"hour": 12, "minute": 39, "second": 52}
